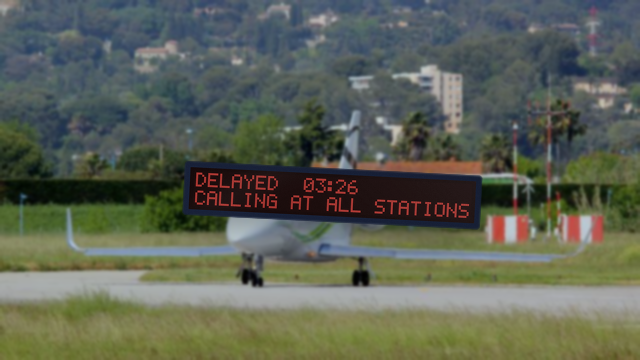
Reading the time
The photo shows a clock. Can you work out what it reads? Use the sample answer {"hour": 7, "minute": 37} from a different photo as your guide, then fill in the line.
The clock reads {"hour": 3, "minute": 26}
